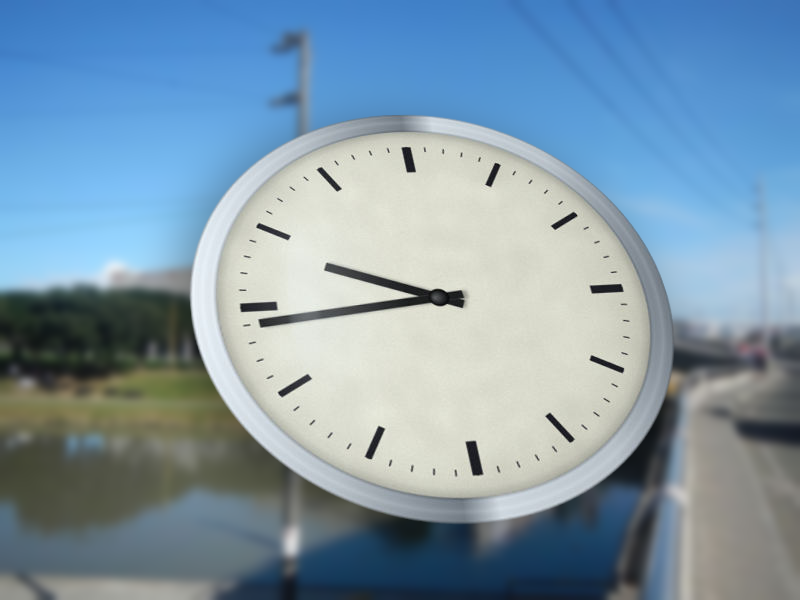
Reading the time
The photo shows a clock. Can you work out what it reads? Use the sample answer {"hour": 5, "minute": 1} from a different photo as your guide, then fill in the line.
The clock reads {"hour": 9, "minute": 44}
